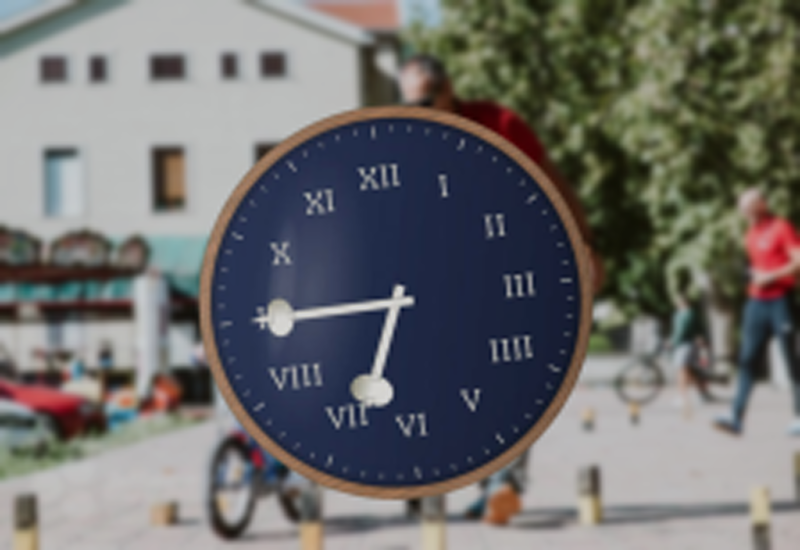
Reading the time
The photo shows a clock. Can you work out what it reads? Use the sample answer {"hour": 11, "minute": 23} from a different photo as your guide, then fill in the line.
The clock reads {"hour": 6, "minute": 45}
